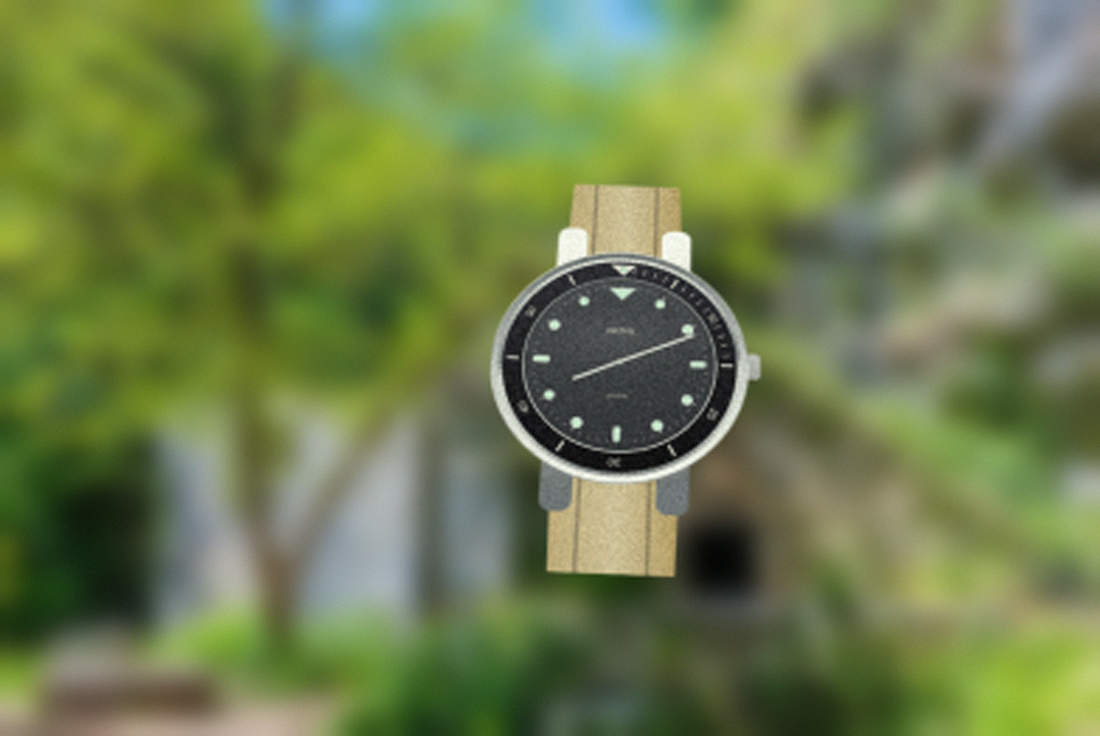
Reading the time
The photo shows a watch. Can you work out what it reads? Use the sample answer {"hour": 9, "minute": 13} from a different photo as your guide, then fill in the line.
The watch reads {"hour": 8, "minute": 11}
